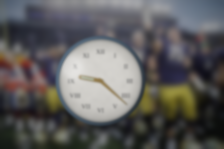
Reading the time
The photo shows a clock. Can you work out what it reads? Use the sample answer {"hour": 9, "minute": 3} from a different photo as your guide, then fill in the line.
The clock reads {"hour": 9, "minute": 22}
